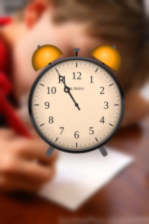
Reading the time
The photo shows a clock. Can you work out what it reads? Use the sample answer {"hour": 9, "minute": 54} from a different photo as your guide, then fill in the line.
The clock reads {"hour": 10, "minute": 55}
